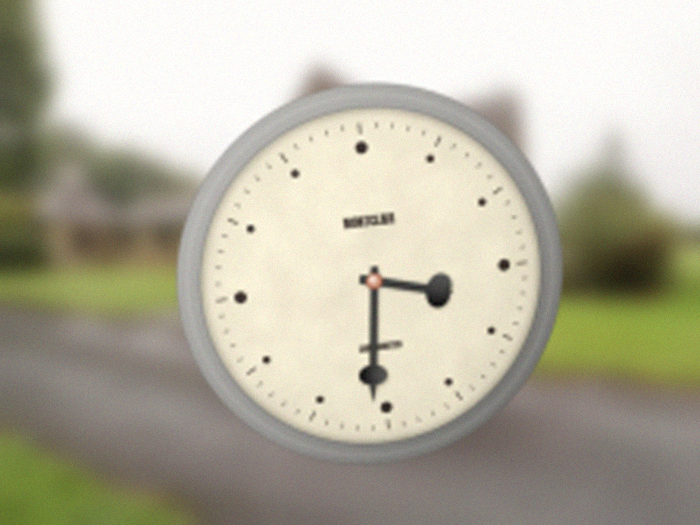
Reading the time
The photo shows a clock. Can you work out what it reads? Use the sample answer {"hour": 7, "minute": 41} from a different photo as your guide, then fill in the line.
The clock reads {"hour": 3, "minute": 31}
